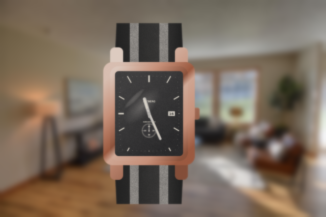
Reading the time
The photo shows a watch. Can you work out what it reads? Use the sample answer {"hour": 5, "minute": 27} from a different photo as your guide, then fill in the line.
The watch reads {"hour": 11, "minute": 26}
